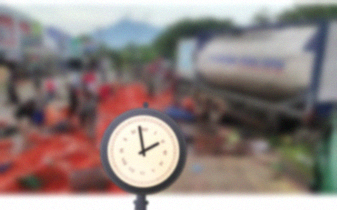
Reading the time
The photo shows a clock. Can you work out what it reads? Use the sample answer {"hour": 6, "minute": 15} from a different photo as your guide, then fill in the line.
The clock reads {"hour": 1, "minute": 58}
